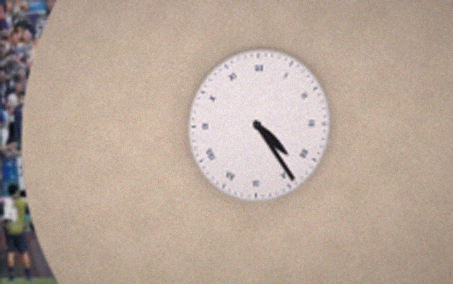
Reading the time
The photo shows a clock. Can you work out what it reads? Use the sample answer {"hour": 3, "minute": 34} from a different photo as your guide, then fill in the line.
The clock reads {"hour": 4, "minute": 24}
